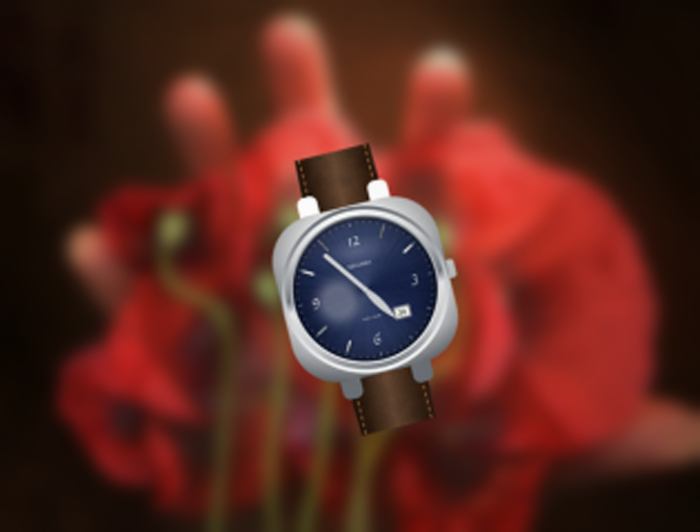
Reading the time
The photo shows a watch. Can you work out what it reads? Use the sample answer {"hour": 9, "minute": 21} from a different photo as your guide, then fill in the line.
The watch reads {"hour": 4, "minute": 54}
